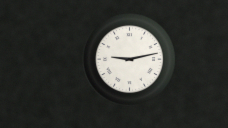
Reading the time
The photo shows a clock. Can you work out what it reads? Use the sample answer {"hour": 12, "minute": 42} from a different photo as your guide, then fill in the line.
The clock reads {"hour": 9, "minute": 13}
